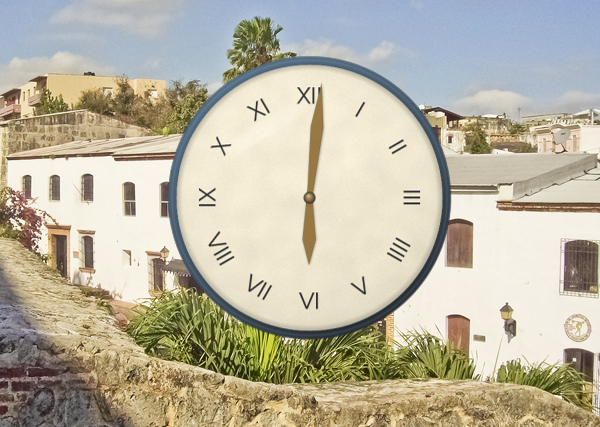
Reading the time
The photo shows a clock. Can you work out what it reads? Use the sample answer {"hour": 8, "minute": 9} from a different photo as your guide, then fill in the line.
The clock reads {"hour": 6, "minute": 1}
